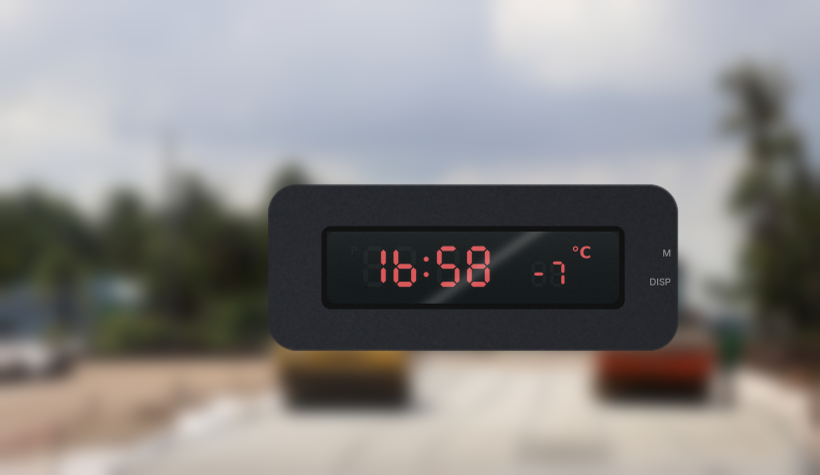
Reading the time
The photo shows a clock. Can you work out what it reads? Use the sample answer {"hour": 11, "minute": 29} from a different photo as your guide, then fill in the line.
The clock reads {"hour": 16, "minute": 58}
